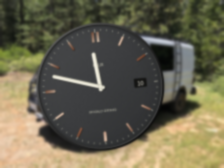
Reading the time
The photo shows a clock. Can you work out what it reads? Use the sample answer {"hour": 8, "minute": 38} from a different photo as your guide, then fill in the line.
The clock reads {"hour": 11, "minute": 48}
